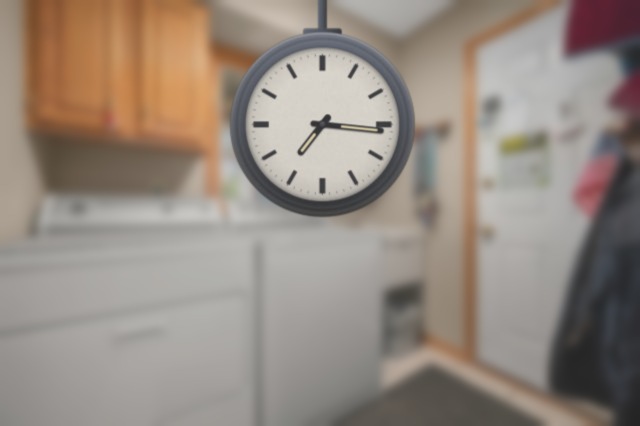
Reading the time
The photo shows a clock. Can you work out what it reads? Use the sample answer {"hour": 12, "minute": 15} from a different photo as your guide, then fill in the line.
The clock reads {"hour": 7, "minute": 16}
